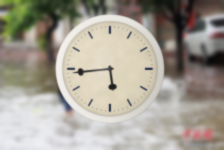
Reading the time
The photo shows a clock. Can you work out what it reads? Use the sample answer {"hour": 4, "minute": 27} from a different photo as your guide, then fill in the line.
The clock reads {"hour": 5, "minute": 44}
